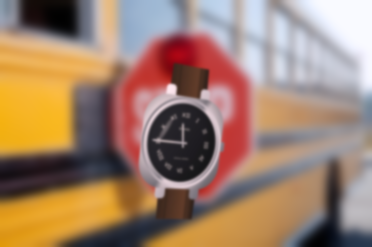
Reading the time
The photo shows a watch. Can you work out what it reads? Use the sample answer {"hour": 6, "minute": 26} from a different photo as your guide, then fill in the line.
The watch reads {"hour": 11, "minute": 45}
